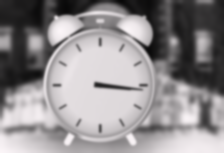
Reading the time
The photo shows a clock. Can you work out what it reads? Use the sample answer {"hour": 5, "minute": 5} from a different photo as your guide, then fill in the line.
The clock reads {"hour": 3, "minute": 16}
